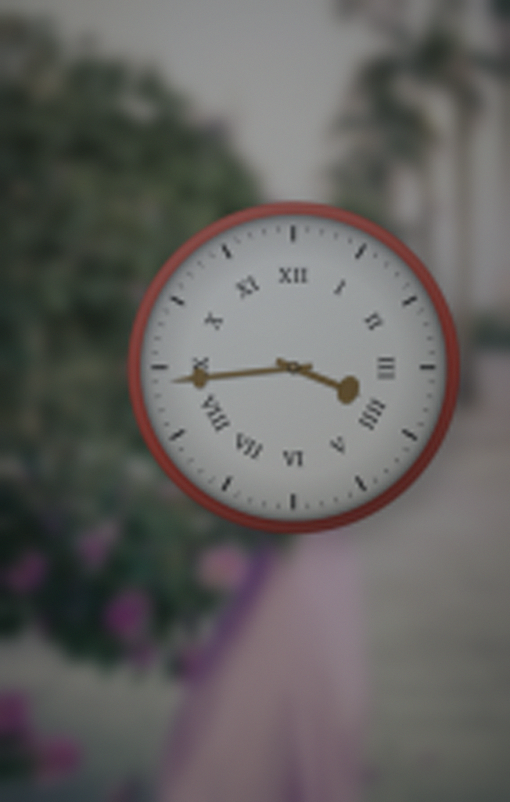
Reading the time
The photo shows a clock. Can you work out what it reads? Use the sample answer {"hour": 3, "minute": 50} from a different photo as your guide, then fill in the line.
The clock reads {"hour": 3, "minute": 44}
